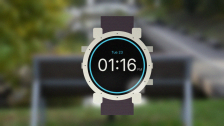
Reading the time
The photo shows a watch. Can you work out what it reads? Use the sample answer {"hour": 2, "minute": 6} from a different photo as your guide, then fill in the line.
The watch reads {"hour": 1, "minute": 16}
